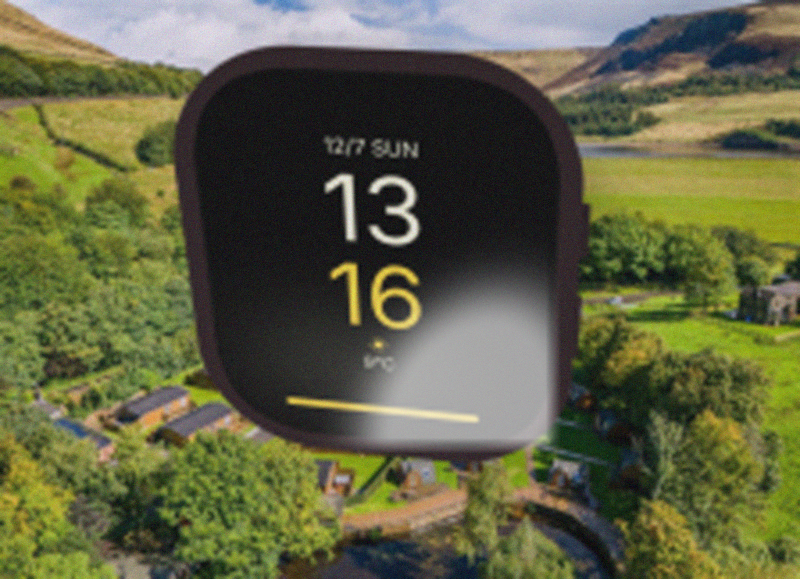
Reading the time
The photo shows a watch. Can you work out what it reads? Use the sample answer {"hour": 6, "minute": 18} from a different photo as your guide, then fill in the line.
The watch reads {"hour": 13, "minute": 16}
